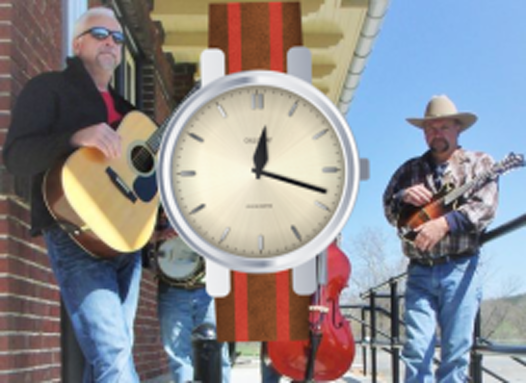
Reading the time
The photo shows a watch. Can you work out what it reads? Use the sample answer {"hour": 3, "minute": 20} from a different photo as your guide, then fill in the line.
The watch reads {"hour": 12, "minute": 18}
